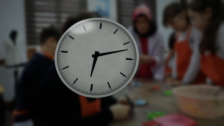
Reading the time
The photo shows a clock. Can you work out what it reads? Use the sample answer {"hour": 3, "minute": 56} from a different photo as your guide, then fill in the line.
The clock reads {"hour": 6, "minute": 12}
